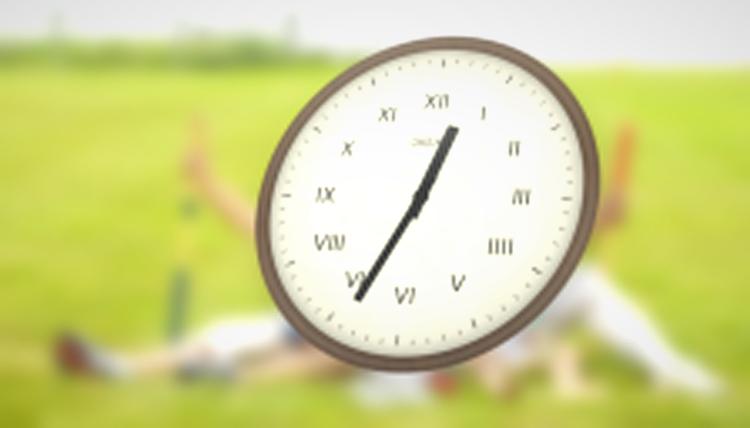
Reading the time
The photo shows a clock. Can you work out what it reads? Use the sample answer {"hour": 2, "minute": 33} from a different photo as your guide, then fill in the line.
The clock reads {"hour": 12, "minute": 34}
